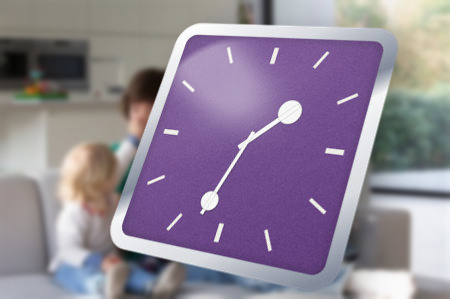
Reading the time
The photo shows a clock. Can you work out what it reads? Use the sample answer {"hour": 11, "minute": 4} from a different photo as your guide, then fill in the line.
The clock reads {"hour": 1, "minute": 33}
